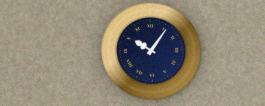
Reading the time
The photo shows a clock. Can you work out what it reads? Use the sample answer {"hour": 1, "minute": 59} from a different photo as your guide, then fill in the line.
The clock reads {"hour": 10, "minute": 6}
